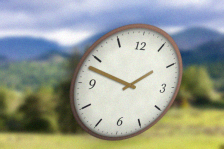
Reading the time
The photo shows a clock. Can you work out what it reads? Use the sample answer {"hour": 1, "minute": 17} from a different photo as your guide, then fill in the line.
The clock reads {"hour": 1, "minute": 48}
